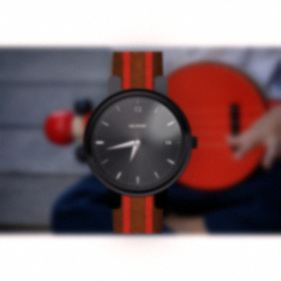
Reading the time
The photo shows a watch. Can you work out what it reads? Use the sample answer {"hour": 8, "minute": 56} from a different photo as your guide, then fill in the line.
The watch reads {"hour": 6, "minute": 43}
